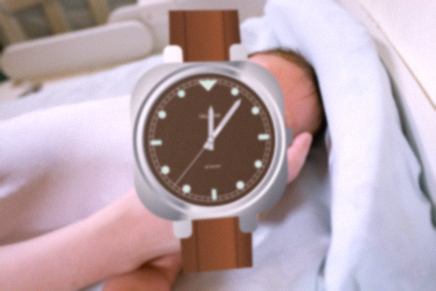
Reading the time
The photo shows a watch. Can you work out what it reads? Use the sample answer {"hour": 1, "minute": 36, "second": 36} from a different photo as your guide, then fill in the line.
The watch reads {"hour": 12, "minute": 6, "second": 37}
